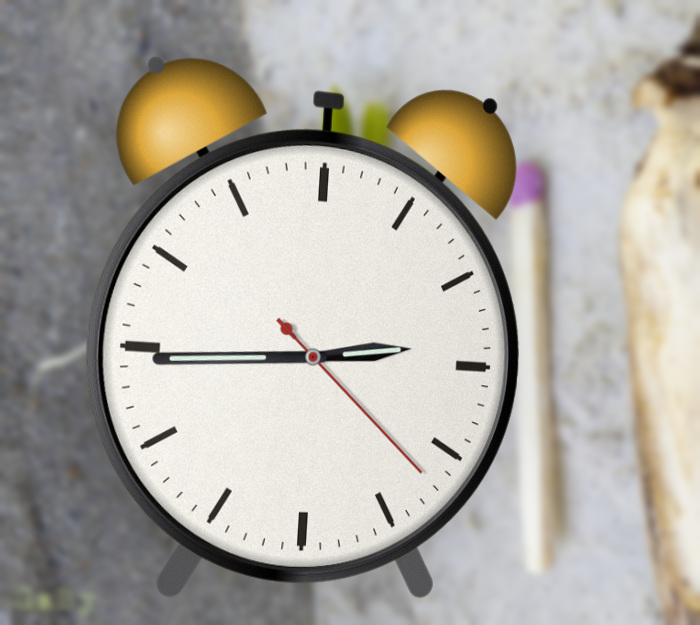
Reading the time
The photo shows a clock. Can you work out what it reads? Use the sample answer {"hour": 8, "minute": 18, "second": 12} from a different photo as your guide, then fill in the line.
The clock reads {"hour": 2, "minute": 44, "second": 22}
